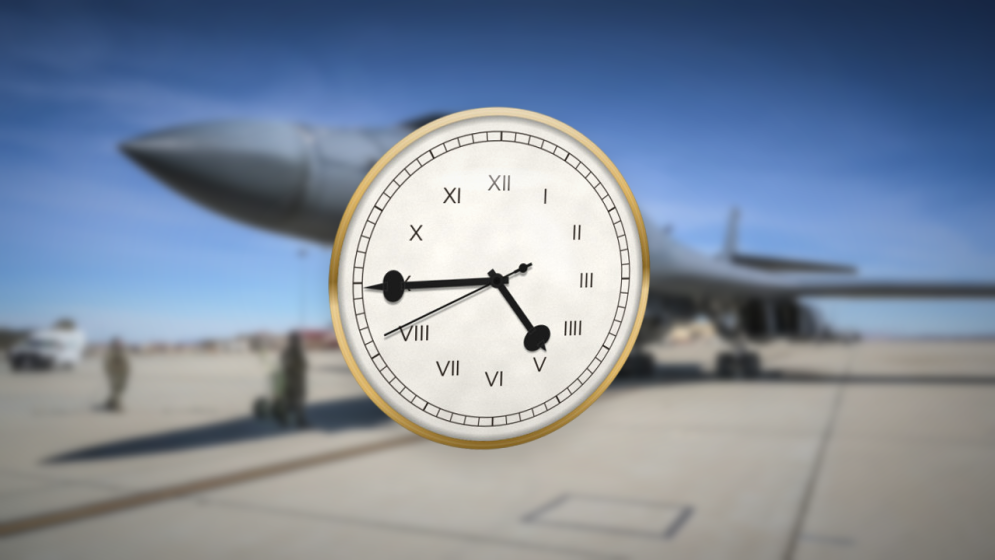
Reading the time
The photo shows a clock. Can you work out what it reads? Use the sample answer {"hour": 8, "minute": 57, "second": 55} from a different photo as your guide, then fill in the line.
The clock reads {"hour": 4, "minute": 44, "second": 41}
